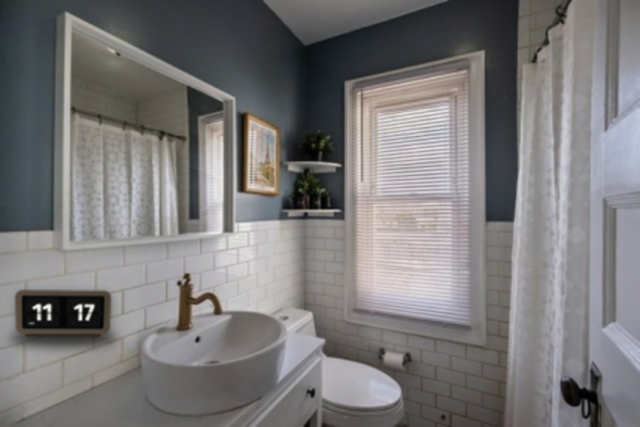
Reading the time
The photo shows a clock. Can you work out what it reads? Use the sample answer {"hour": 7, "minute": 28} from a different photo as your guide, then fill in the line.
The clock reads {"hour": 11, "minute": 17}
